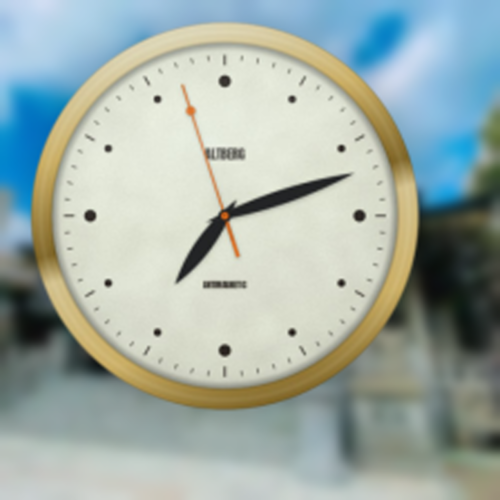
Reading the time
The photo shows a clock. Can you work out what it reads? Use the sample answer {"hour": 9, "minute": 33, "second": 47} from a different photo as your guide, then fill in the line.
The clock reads {"hour": 7, "minute": 11, "second": 57}
